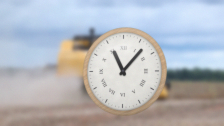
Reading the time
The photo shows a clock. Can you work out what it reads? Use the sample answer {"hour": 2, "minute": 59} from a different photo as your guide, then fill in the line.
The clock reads {"hour": 11, "minute": 7}
